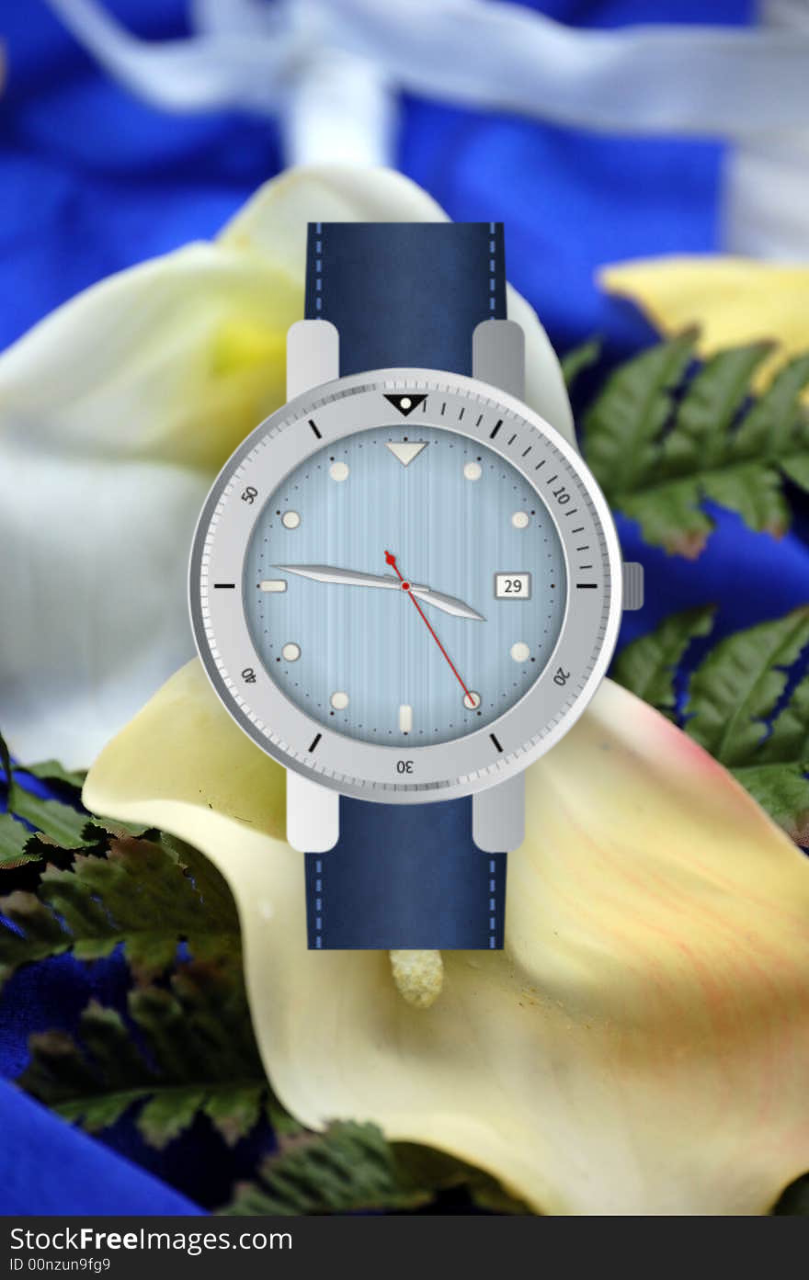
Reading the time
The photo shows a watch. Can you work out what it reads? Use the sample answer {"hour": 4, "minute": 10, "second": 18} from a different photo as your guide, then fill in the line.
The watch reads {"hour": 3, "minute": 46, "second": 25}
